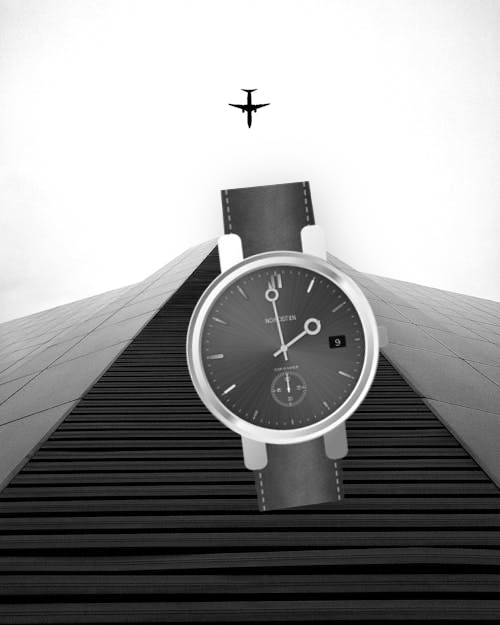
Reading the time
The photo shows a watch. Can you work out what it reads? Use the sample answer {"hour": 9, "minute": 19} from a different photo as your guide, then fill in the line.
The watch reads {"hour": 1, "minute": 59}
